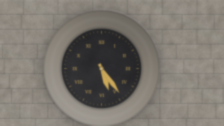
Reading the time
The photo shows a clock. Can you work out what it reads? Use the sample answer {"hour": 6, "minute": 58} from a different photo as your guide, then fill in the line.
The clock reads {"hour": 5, "minute": 24}
